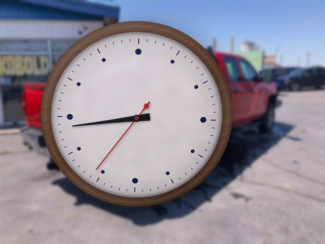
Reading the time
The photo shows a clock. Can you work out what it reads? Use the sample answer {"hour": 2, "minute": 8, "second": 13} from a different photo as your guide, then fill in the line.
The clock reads {"hour": 8, "minute": 43, "second": 36}
